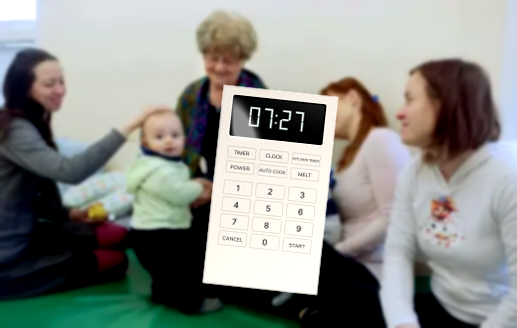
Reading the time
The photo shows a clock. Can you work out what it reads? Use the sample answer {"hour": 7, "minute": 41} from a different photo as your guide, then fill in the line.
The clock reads {"hour": 7, "minute": 27}
